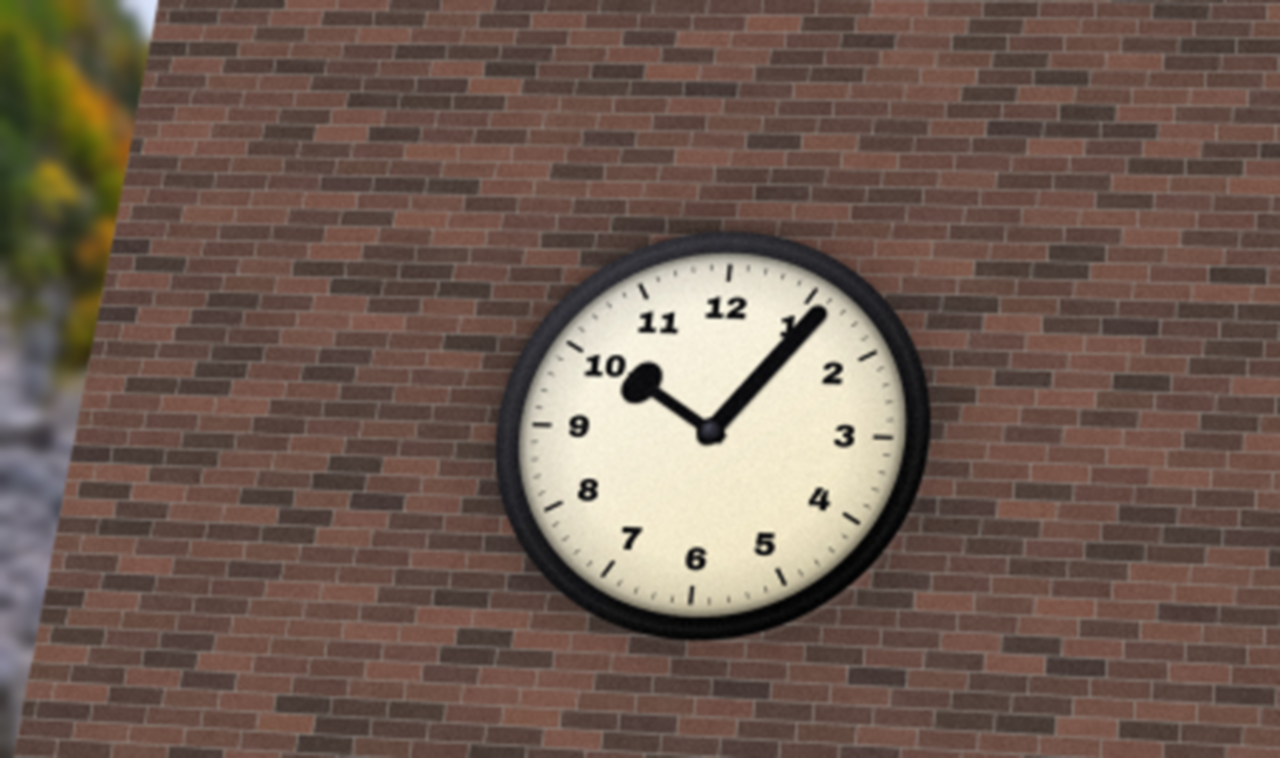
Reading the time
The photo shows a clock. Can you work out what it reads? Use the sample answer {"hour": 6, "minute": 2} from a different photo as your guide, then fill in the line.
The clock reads {"hour": 10, "minute": 6}
